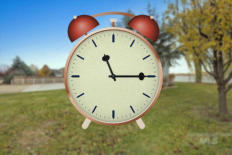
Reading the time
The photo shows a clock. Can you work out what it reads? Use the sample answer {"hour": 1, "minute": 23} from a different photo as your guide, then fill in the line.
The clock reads {"hour": 11, "minute": 15}
